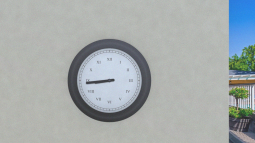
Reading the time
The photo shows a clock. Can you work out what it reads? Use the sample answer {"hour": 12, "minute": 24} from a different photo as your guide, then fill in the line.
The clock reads {"hour": 8, "minute": 44}
